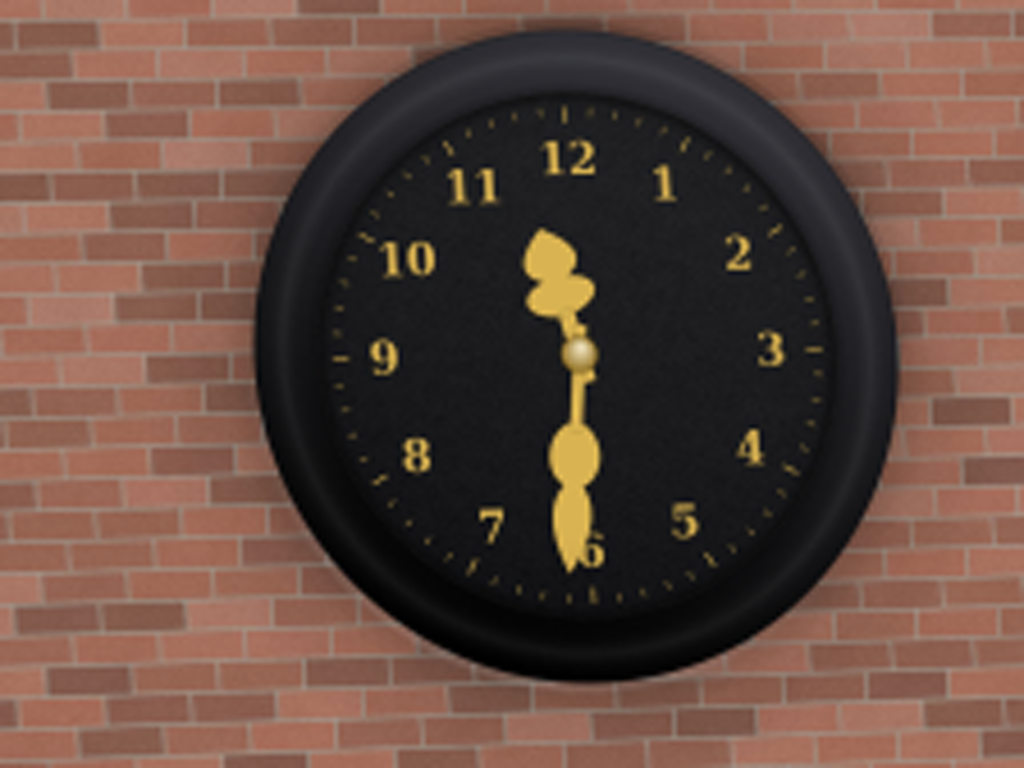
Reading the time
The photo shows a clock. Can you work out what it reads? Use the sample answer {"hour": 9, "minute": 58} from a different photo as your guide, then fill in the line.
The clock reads {"hour": 11, "minute": 31}
